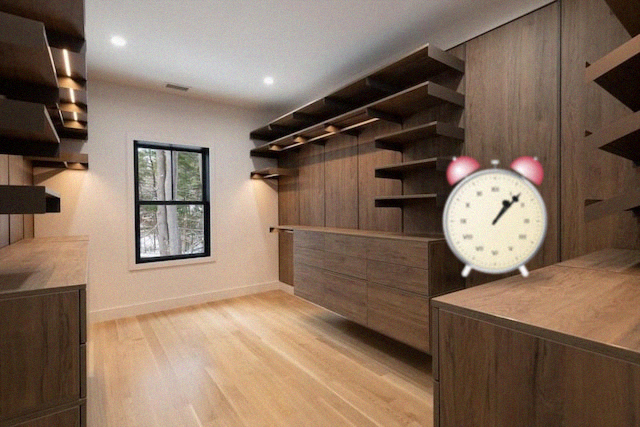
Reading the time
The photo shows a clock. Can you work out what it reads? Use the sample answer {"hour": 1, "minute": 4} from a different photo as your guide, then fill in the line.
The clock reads {"hour": 1, "minute": 7}
